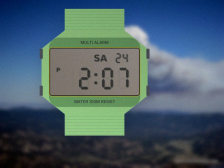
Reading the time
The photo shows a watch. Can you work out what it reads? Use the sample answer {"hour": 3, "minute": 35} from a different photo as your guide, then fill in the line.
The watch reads {"hour": 2, "minute": 7}
